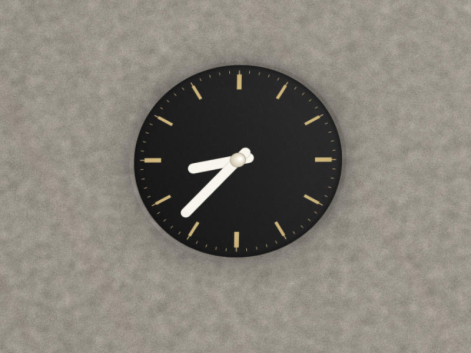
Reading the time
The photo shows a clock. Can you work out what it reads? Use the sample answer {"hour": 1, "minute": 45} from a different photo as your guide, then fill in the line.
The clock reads {"hour": 8, "minute": 37}
